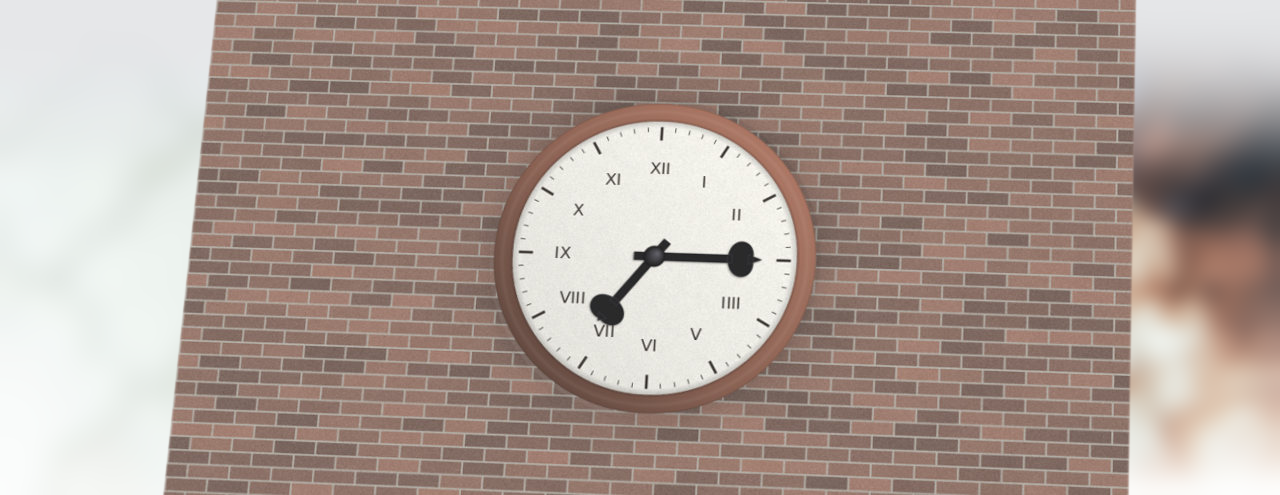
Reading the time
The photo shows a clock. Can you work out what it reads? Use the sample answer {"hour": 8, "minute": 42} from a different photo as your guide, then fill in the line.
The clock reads {"hour": 7, "minute": 15}
